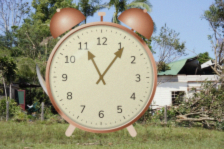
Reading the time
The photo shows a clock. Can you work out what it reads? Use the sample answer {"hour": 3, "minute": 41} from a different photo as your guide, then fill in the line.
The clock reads {"hour": 11, "minute": 6}
